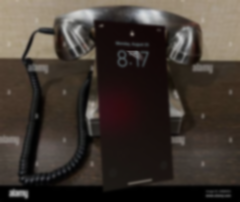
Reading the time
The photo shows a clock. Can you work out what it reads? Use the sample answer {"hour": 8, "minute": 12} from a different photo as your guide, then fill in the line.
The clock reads {"hour": 8, "minute": 17}
